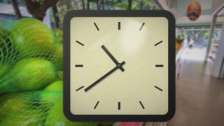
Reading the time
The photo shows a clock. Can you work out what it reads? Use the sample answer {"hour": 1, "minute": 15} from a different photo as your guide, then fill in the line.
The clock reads {"hour": 10, "minute": 39}
